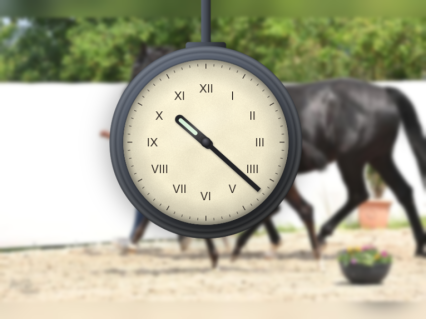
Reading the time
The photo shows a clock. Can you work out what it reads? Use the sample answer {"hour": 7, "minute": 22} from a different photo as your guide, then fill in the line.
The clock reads {"hour": 10, "minute": 22}
